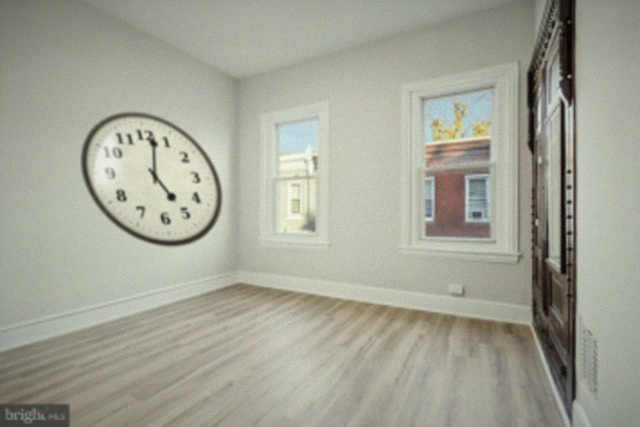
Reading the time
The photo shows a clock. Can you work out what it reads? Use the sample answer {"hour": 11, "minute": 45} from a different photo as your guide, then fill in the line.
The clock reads {"hour": 5, "minute": 2}
